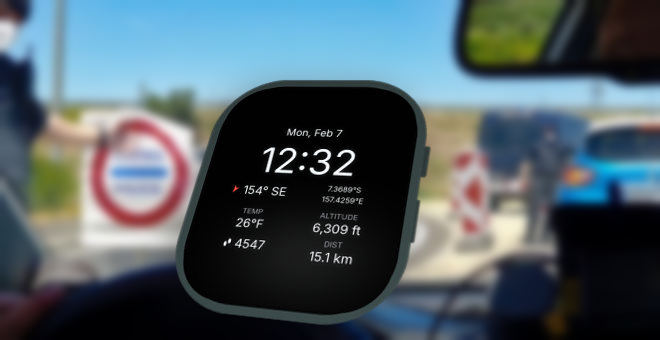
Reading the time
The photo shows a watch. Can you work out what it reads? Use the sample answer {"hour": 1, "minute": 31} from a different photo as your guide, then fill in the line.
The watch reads {"hour": 12, "minute": 32}
